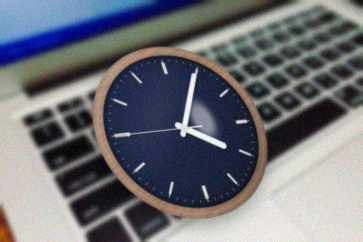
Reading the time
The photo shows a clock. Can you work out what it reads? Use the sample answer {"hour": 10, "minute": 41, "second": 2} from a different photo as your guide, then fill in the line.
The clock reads {"hour": 4, "minute": 4, "second": 45}
